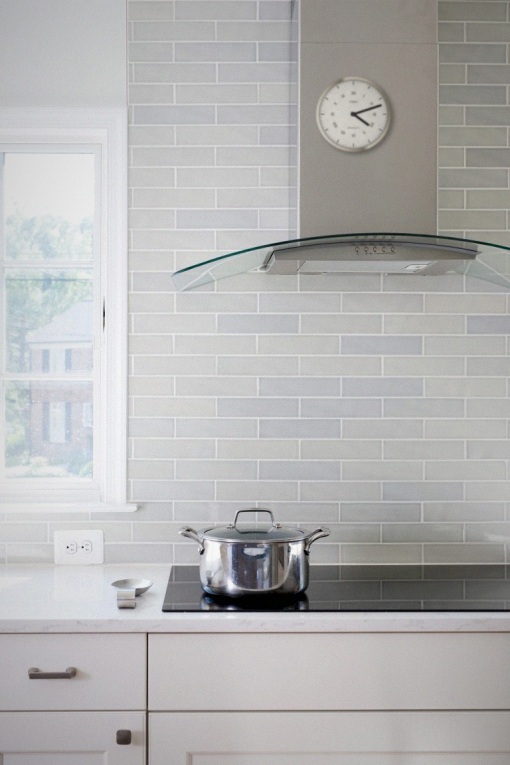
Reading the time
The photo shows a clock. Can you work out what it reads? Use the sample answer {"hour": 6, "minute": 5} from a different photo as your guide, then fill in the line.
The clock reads {"hour": 4, "minute": 12}
